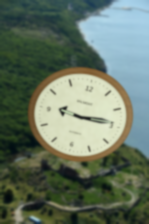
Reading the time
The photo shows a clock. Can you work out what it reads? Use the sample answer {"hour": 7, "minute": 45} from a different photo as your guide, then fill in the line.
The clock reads {"hour": 9, "minute": 14}
